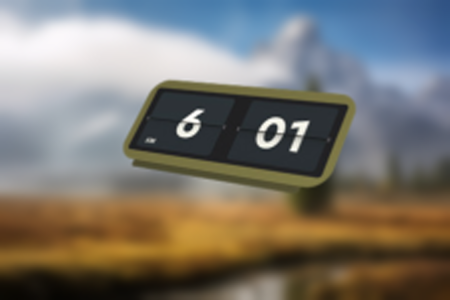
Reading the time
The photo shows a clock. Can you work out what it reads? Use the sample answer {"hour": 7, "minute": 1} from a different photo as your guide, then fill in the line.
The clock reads {"hour": 6, "minute": 1}
